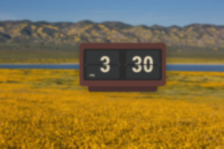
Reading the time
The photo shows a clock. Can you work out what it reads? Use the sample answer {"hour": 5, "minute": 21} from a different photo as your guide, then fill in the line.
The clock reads {"hour": 3, "minute": 30}
